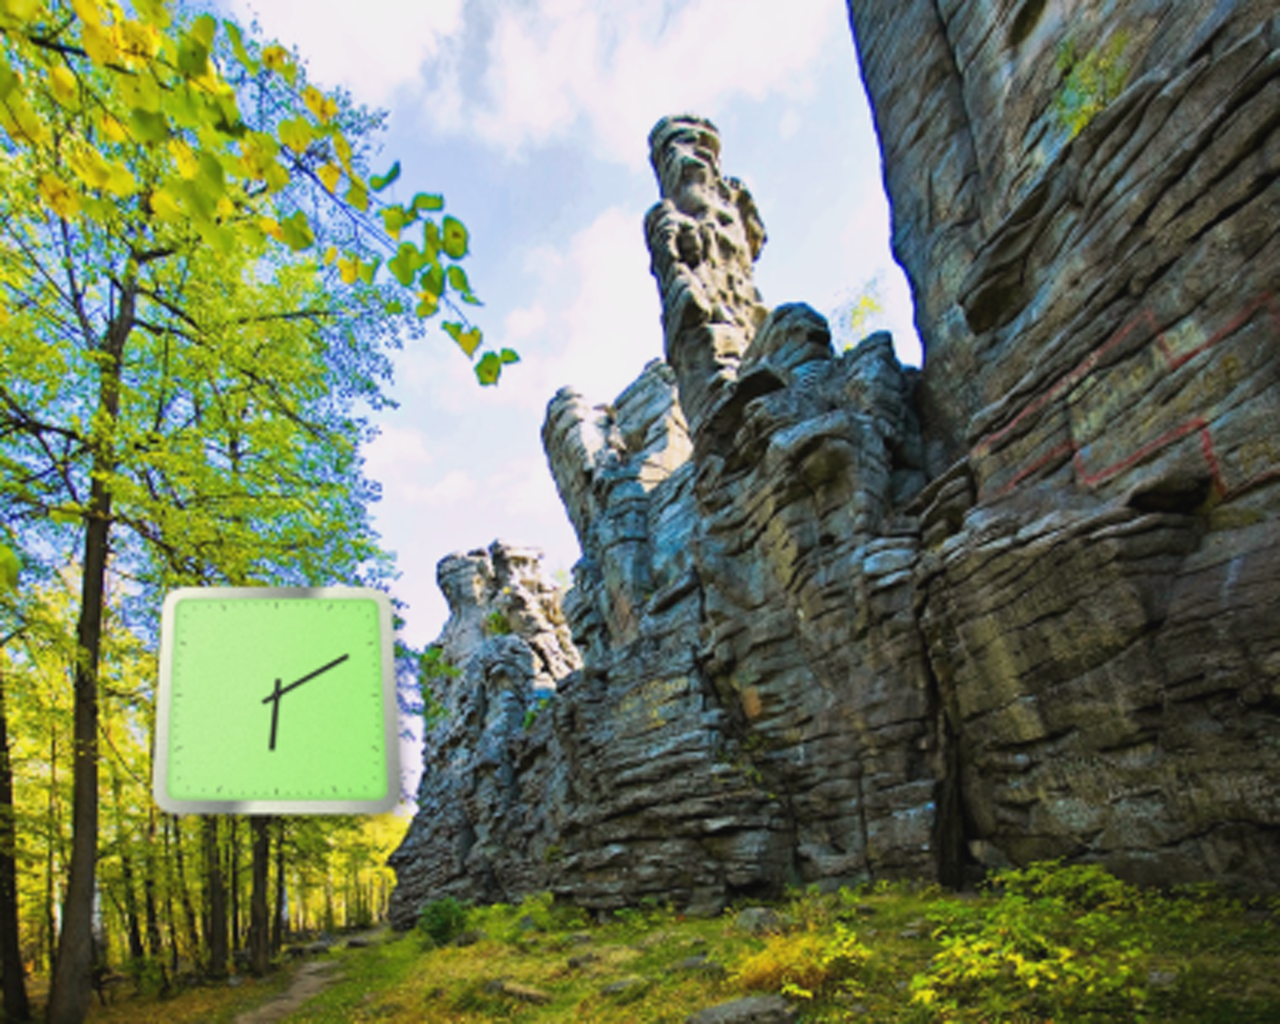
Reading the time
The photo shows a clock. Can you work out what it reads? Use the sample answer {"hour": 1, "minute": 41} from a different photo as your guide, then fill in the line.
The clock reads {"hour": 6, "minute": 10}
